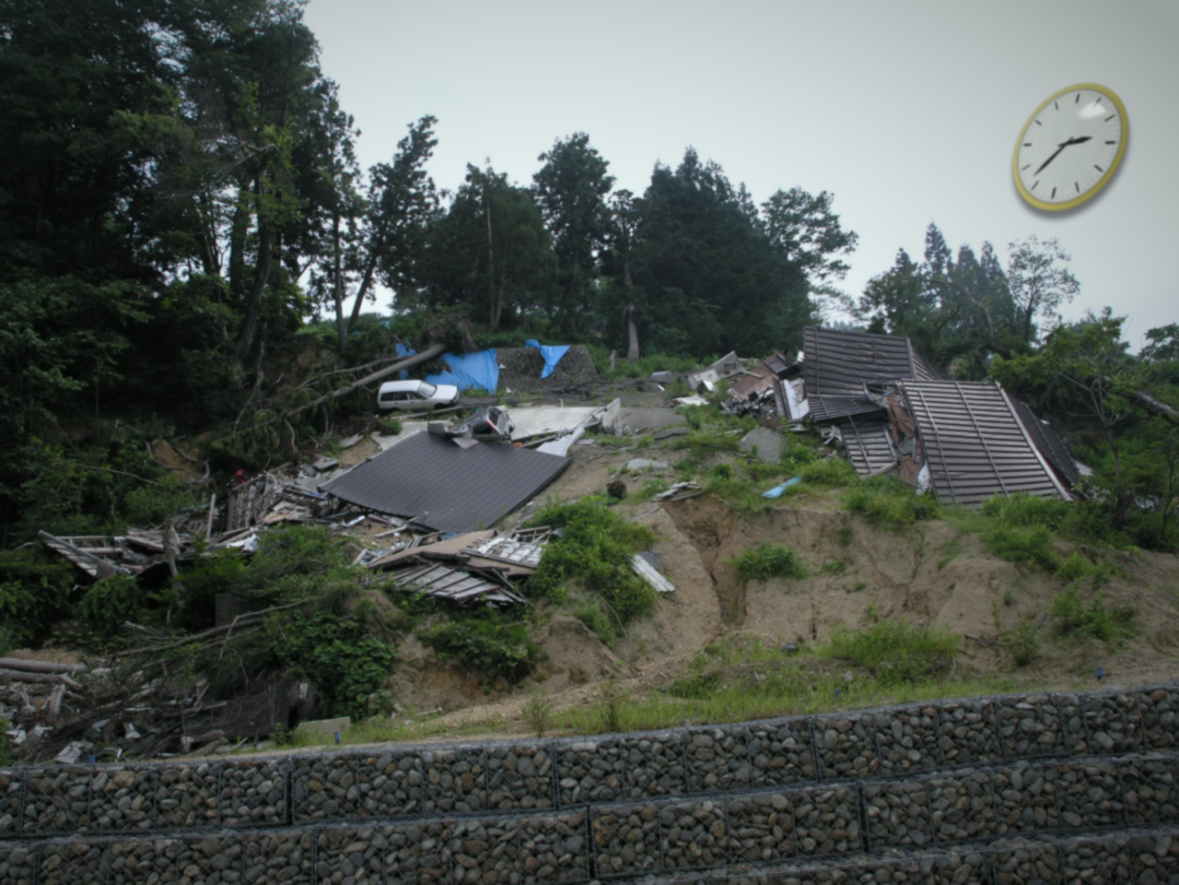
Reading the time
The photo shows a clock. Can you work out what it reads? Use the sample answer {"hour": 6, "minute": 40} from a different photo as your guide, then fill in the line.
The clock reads {"hour": 2, "minute": 37}
